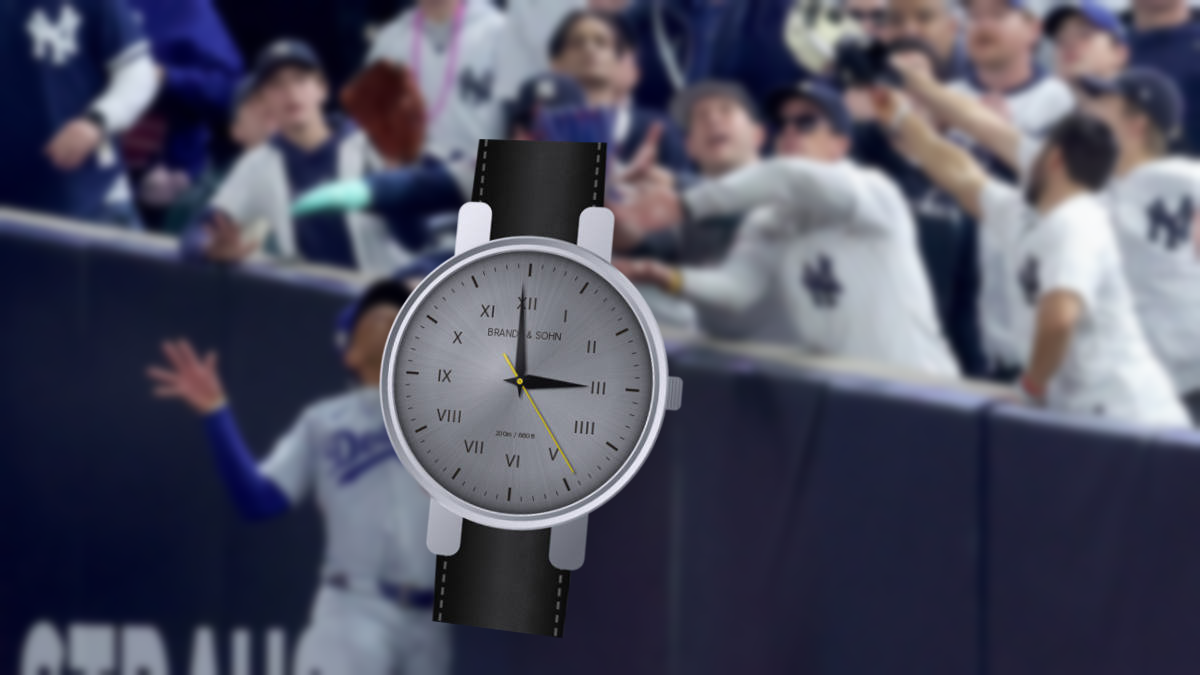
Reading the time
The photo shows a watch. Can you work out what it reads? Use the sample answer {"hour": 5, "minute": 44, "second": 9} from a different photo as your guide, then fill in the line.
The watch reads {"hour": 2, "minute": 59, "second": 24}
